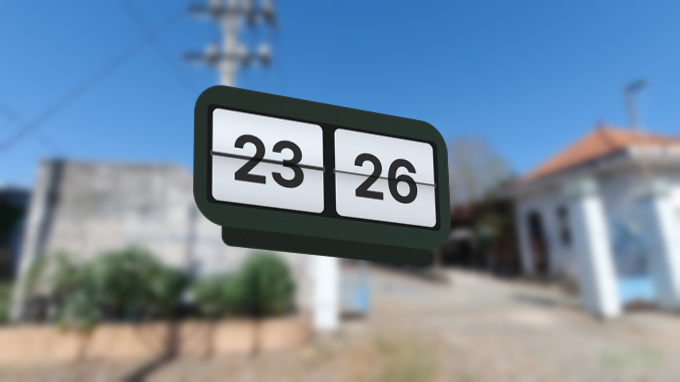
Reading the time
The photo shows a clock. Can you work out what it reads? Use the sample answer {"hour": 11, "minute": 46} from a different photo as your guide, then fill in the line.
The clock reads {"hour": 23, "minute": 26}
